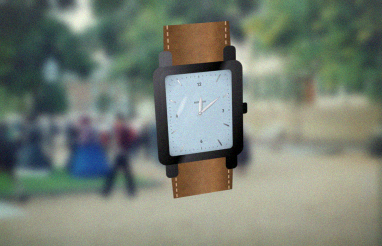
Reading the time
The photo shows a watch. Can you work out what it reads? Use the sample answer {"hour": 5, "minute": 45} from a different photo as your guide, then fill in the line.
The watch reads {"hour": 12, "minute": 9}
